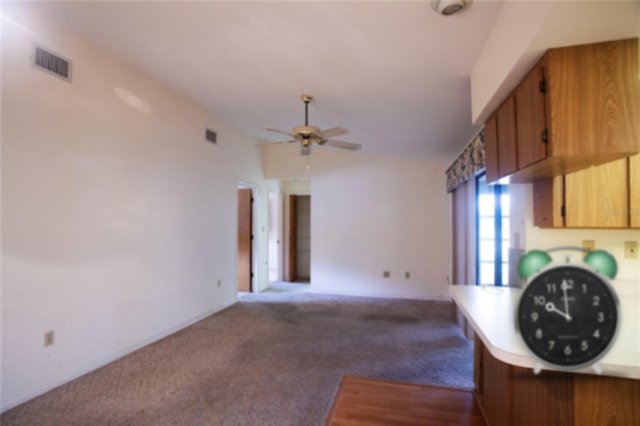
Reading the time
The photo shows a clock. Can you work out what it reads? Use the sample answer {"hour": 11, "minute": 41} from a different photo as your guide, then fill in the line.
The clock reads {"hour": 9, "minute": 59}
